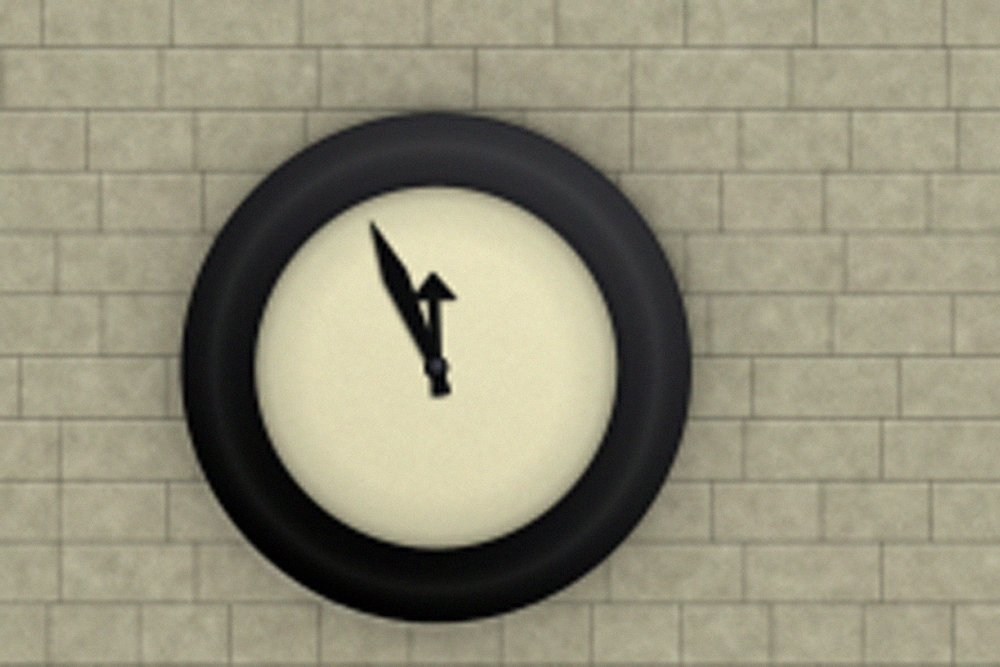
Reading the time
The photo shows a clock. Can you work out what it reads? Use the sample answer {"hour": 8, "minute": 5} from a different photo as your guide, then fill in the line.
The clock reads {"hour": 11, "minute": 56}
